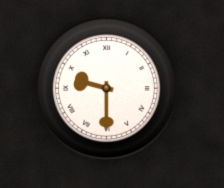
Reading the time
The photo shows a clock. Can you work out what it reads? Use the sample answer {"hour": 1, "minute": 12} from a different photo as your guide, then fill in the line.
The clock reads {"hour": 9, "minute": 30}
